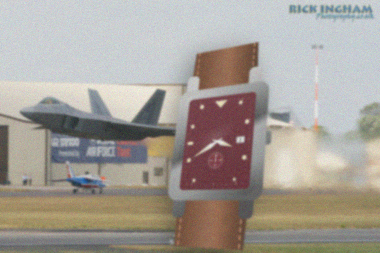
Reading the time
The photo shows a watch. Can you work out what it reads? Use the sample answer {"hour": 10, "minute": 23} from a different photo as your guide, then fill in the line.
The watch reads {"hour": 3, "minute": 40}
